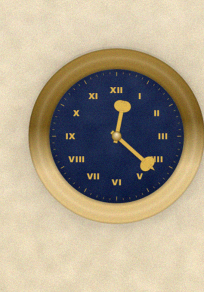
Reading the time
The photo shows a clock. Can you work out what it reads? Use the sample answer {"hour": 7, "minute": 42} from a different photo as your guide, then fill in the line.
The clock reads {"hour": 12, "minute": 22}
